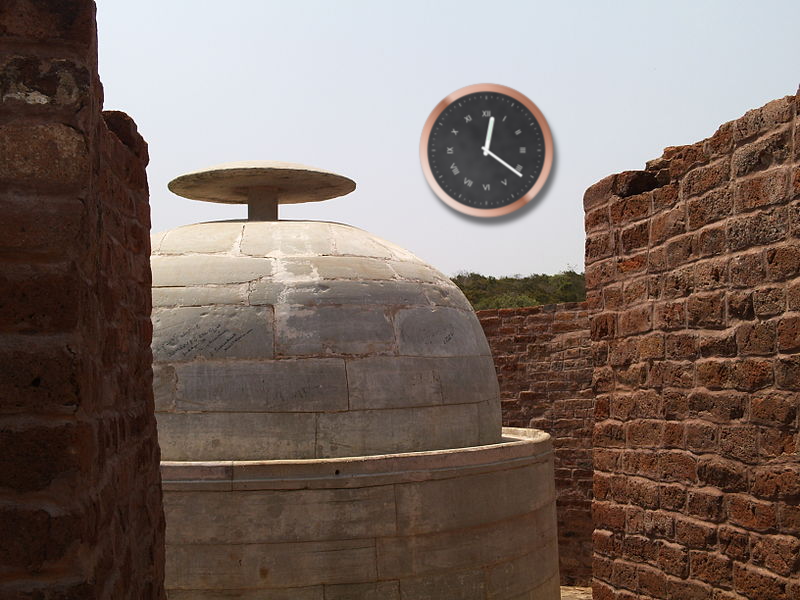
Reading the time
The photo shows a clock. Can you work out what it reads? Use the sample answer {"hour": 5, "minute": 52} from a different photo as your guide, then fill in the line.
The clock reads {"hour": 12, "minute": 21}
